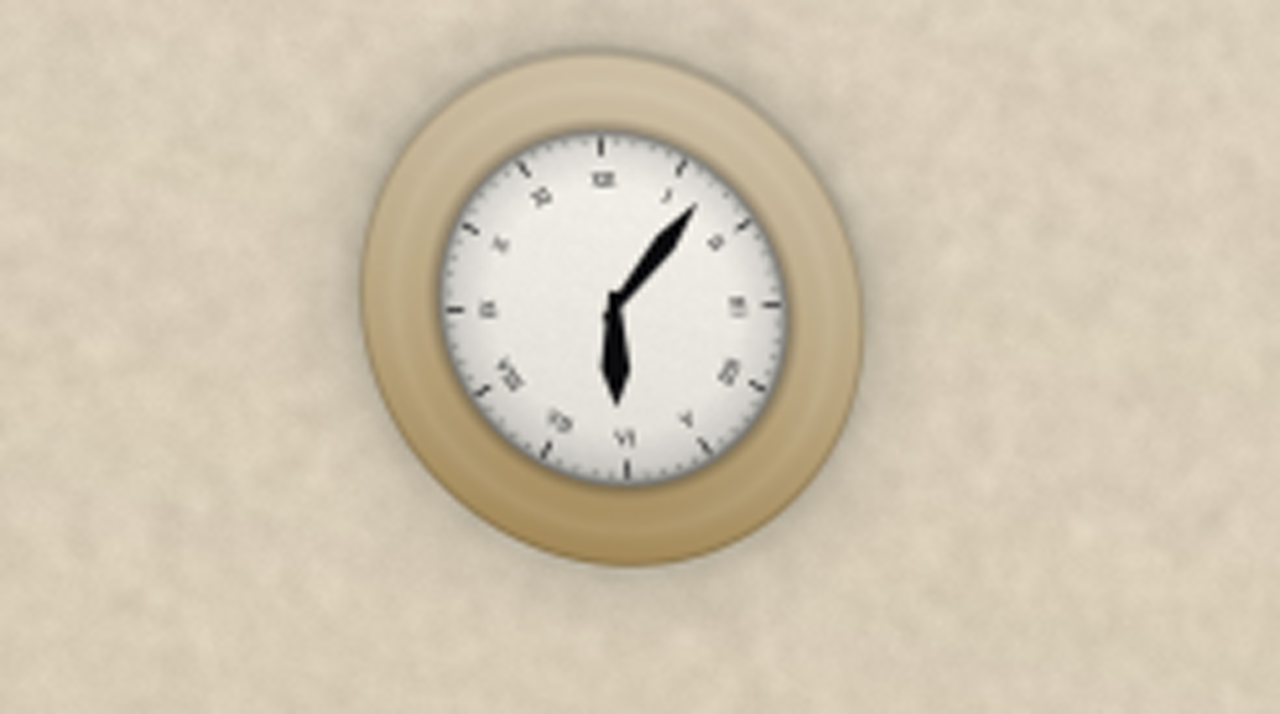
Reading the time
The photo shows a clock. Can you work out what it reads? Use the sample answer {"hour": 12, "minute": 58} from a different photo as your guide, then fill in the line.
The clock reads {"hour": 6, "minute": 7}
